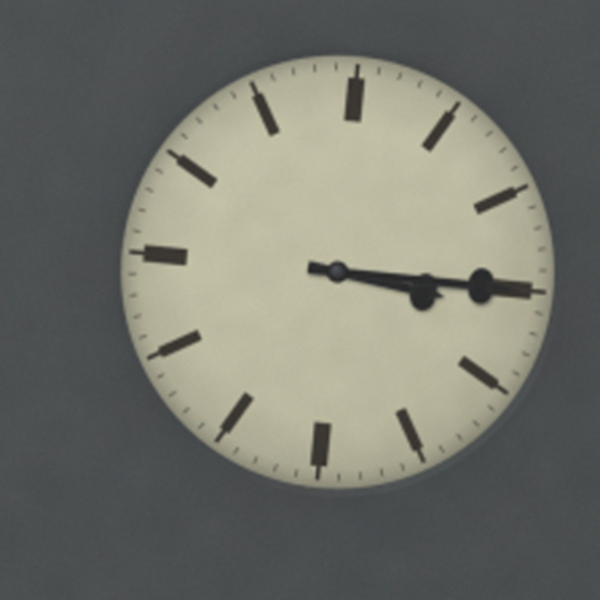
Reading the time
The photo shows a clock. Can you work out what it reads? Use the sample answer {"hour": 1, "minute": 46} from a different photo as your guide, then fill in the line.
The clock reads {"hour": 3, "minute": 15}
